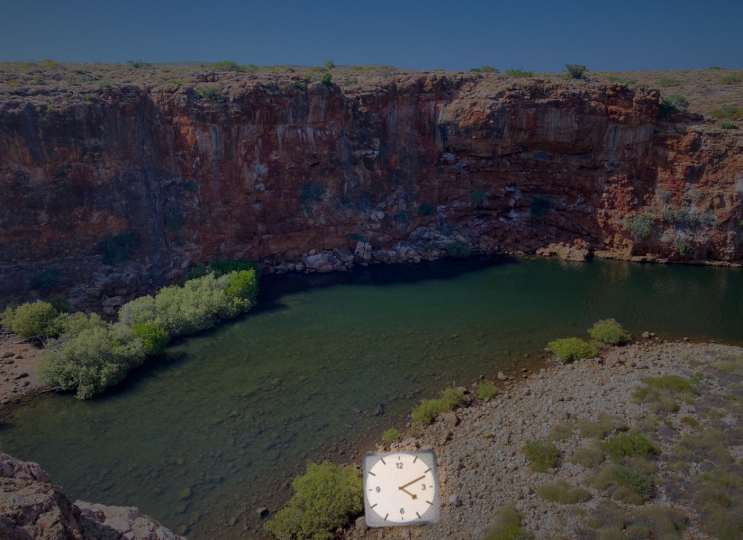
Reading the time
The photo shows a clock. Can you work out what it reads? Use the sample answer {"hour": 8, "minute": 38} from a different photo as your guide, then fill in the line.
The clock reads {"hour": 4, "minute": 11}
